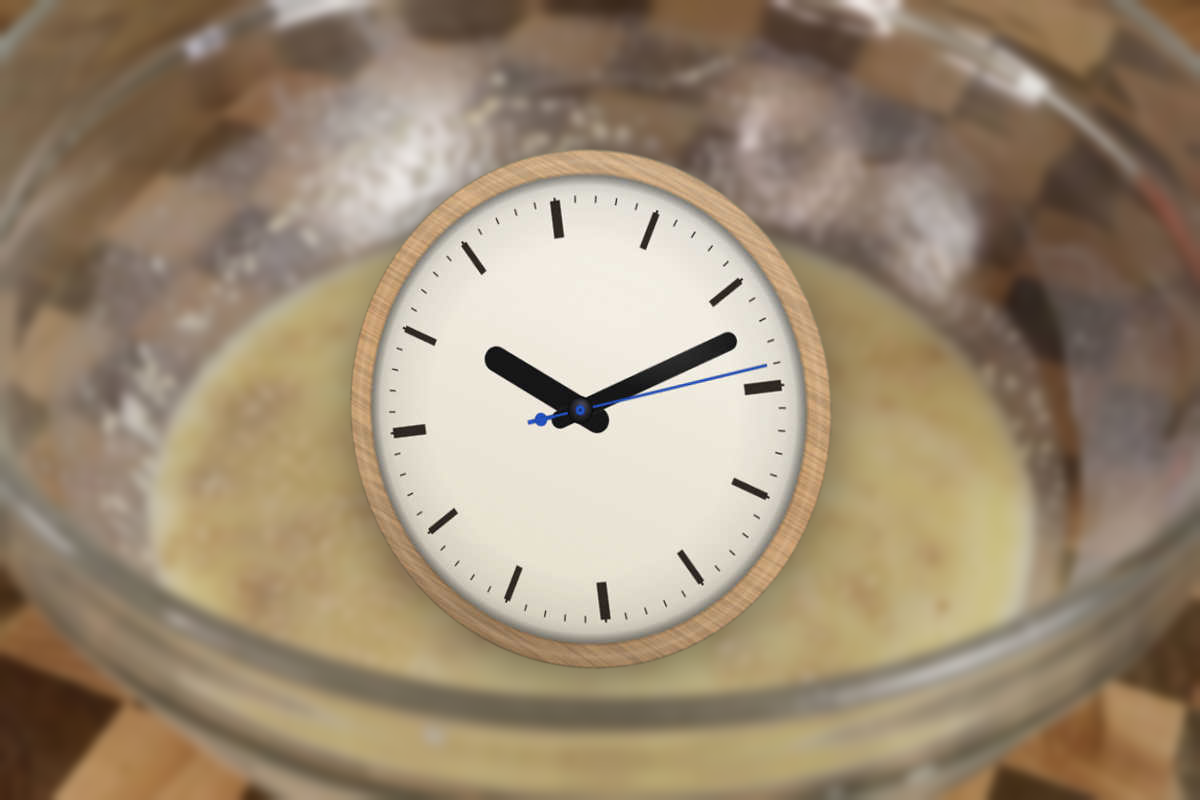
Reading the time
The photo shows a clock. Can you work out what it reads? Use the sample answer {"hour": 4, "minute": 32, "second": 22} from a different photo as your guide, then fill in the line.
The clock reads {"hour": 10, "minute": 12, "second": 14}
